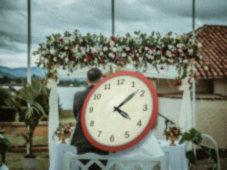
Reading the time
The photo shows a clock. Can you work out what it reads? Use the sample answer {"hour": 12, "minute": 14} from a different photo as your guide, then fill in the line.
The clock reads {"hour": 4, "minute": 8}
